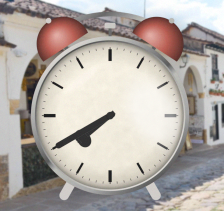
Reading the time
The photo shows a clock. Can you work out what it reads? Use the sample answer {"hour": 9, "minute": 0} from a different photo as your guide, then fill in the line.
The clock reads {"hour": 7, "minute": 40}
